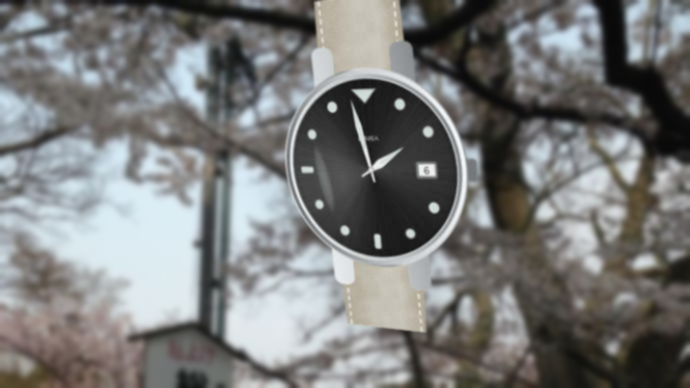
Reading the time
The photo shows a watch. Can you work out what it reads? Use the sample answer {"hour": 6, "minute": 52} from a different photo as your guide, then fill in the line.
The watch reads {"hour": 1, "minute": 58}
